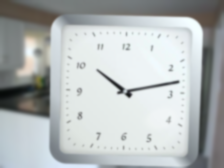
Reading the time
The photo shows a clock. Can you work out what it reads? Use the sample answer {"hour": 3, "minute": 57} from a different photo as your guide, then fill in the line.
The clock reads {"hour": 10, "minute": 13}
